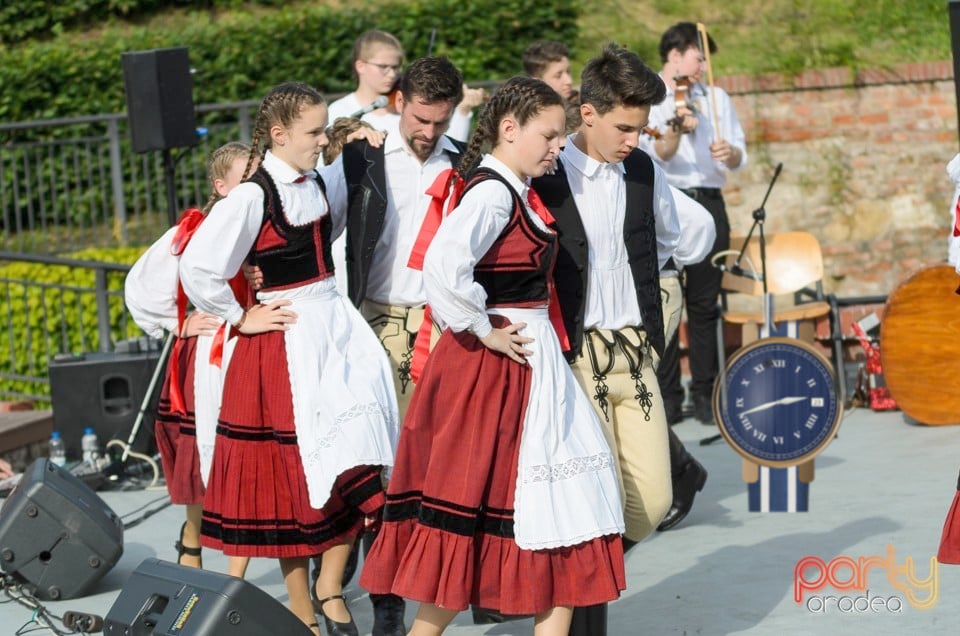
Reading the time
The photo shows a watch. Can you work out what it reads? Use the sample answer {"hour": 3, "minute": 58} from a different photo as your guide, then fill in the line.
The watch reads {"hour": 2, "minute": 42}
